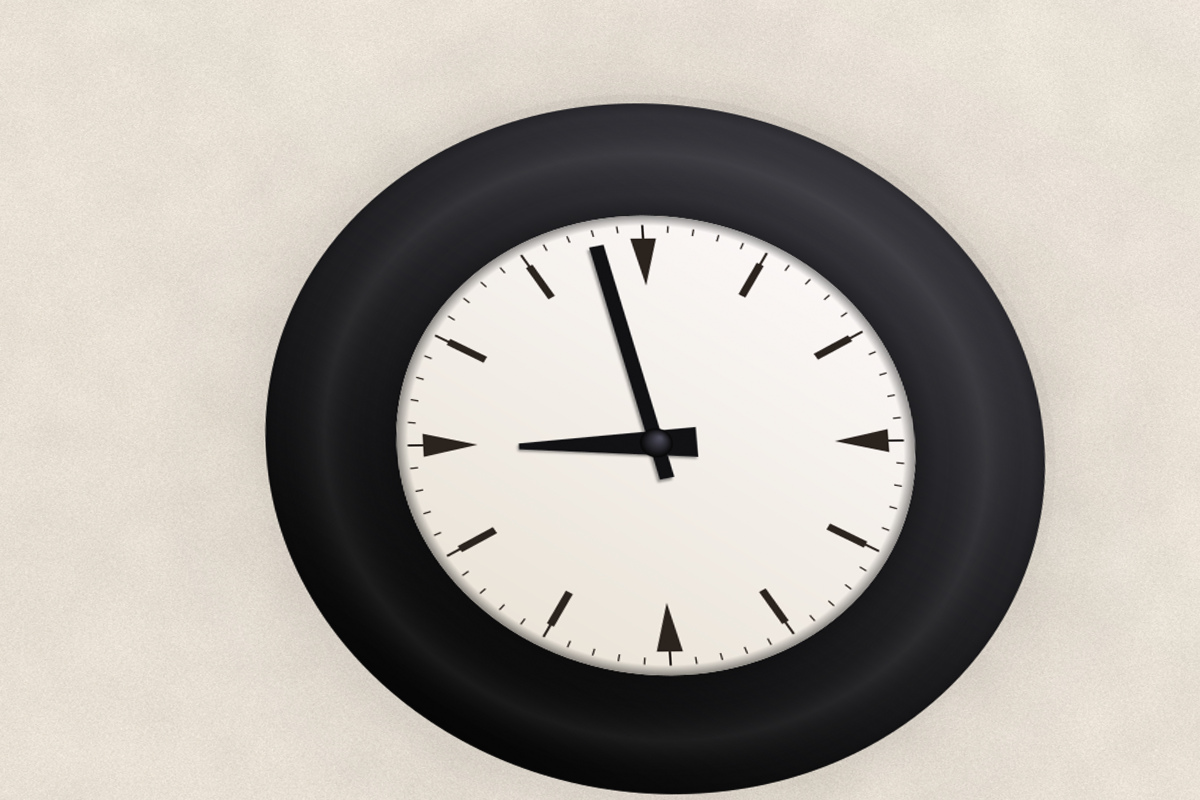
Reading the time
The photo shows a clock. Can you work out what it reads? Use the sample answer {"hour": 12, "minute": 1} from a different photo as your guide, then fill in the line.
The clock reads {"hour": 8, "minute": 58}
